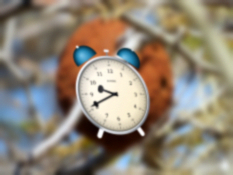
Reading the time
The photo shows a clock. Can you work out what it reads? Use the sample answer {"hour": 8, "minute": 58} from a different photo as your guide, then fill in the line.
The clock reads {"hour": 9, "minute": 41}
